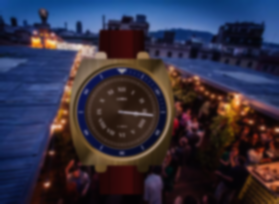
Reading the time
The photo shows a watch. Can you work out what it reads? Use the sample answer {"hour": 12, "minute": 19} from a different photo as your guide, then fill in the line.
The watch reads {"hour": 3, "minute": 16}
